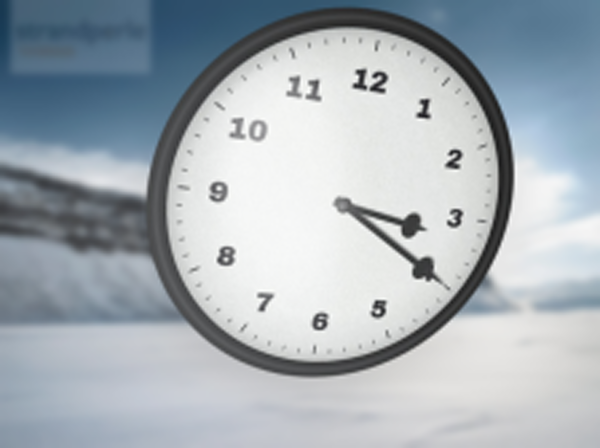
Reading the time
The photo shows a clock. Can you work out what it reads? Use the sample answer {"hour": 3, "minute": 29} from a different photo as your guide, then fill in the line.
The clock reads {"hour": 3, "minute": 20}
